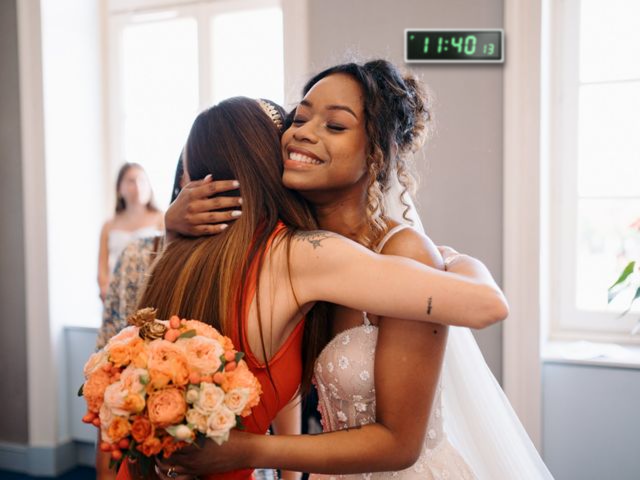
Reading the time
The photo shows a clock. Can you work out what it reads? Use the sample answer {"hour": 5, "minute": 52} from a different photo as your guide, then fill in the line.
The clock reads {"hour": 11, "minute": 40}
